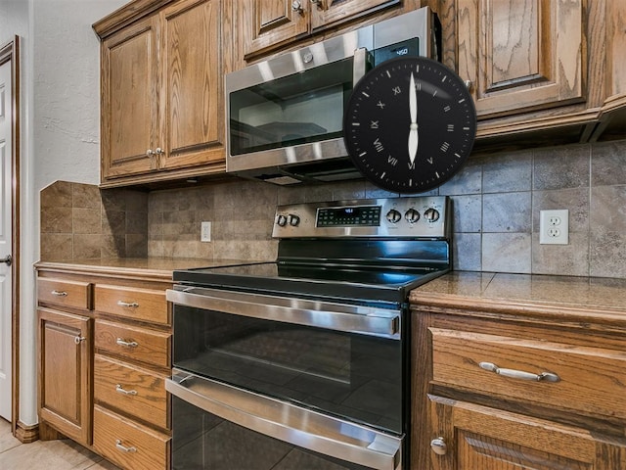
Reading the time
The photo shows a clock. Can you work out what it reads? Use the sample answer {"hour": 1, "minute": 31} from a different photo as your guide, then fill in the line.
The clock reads {"hour": 5, "minute": 59}
